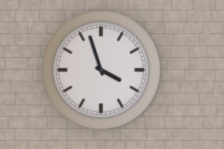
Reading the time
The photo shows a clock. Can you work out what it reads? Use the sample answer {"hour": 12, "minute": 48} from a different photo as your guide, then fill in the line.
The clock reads {"hour": 3, "minute": 57}
